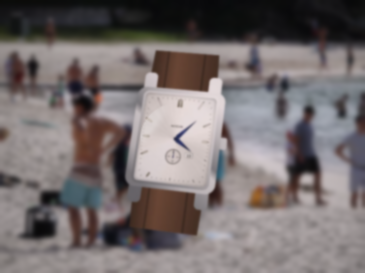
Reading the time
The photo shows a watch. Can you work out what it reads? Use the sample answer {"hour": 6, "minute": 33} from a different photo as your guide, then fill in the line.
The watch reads {"hour": 4, "minute": 7}
